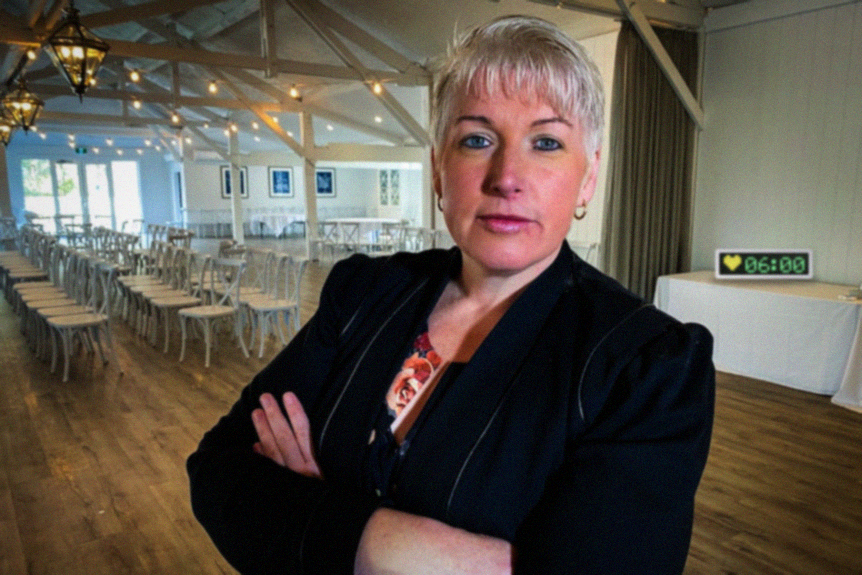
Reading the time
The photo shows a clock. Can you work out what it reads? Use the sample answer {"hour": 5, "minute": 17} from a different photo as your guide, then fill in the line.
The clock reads {"hour": 6, "minute": 0}
